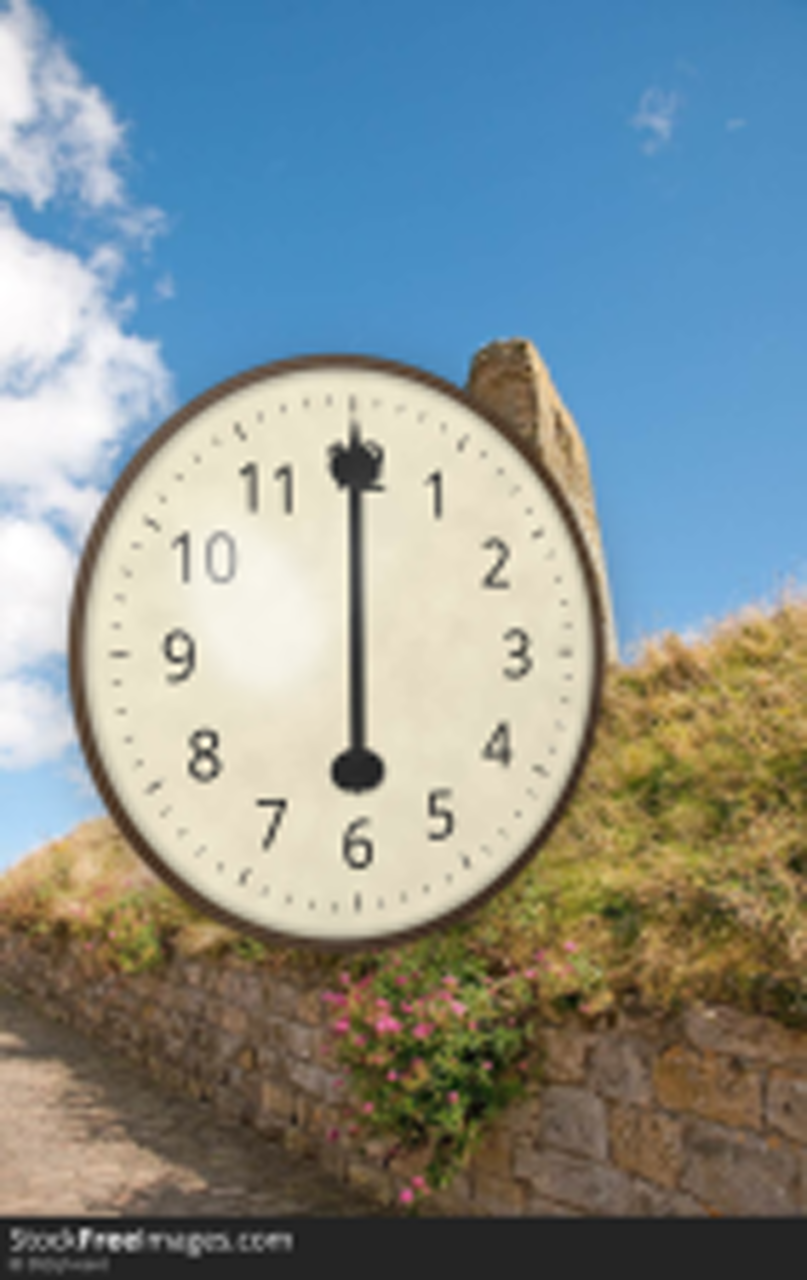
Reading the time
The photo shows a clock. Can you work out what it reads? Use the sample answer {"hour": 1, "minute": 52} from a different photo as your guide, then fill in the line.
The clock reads {"hour": 6, "minute": 0}
